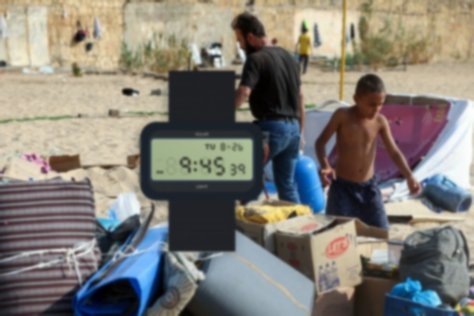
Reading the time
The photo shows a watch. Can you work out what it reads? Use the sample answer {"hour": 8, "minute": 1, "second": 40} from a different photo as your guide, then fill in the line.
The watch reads {"hour": 9, "minute": 45, "second": 39}
